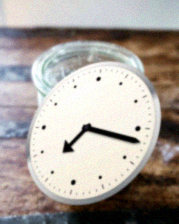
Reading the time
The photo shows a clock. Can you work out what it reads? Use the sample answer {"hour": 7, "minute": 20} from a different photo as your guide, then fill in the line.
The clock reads {"hour": 7, "minute": 17}
